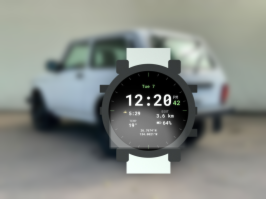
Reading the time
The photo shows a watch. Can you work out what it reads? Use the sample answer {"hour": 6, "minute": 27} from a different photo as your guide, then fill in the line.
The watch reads {"hour": 12, "minute": 20}
